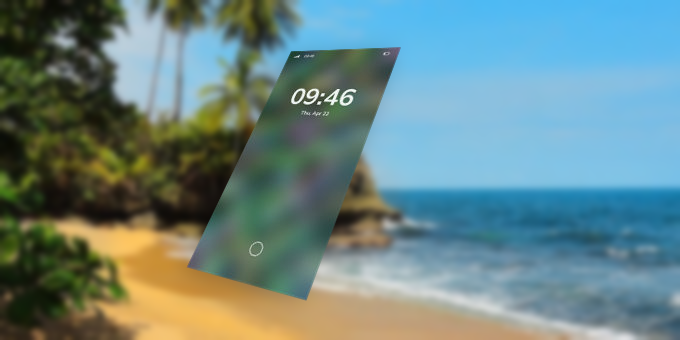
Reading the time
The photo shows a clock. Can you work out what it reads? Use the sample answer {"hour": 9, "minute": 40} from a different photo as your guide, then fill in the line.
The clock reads {"hour": 9, "minute": 46}
